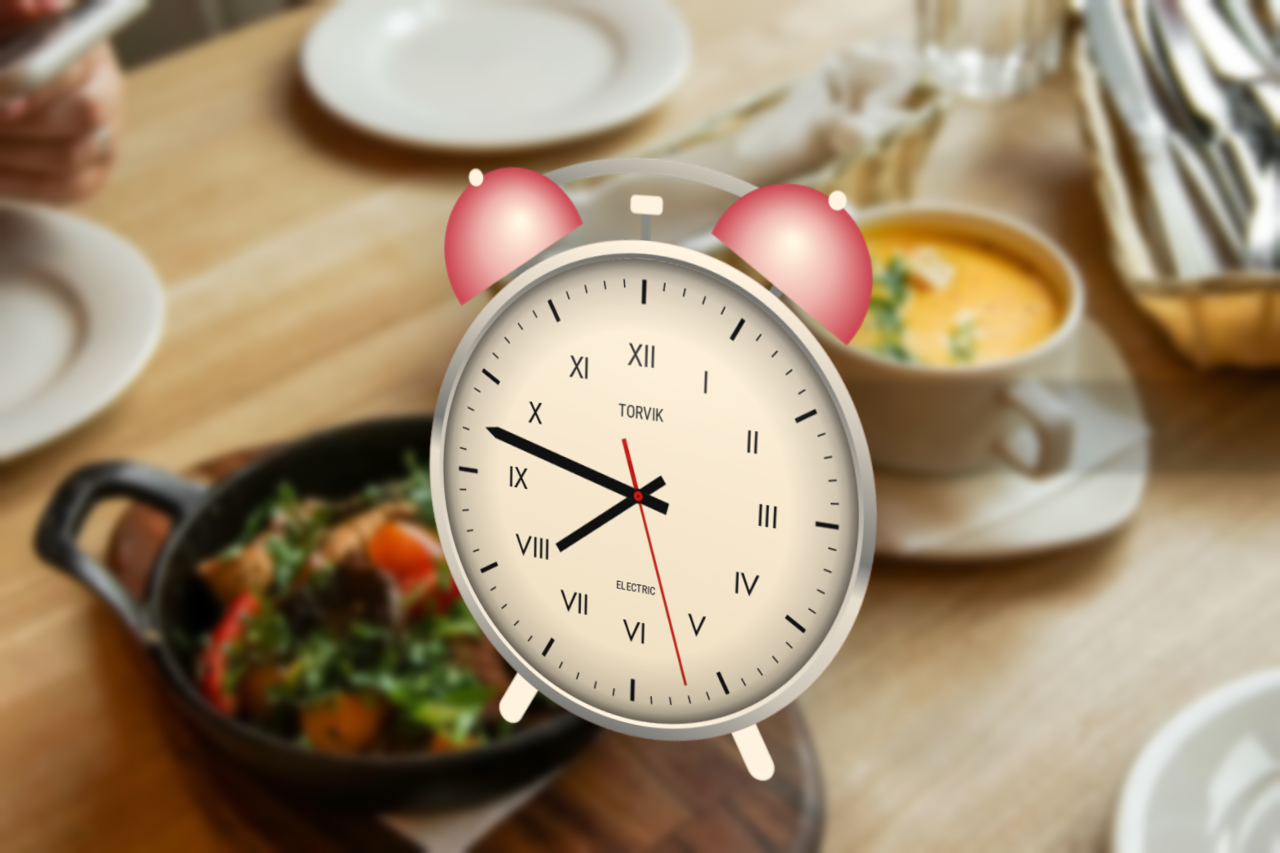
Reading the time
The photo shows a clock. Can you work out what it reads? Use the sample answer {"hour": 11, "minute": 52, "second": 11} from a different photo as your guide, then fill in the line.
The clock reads {"hour": 7, "minute": 47, "second": 27}
